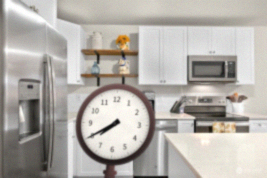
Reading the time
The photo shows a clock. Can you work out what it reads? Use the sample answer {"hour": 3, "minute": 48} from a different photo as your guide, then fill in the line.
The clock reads {"hour": 7, "minute": 40}
